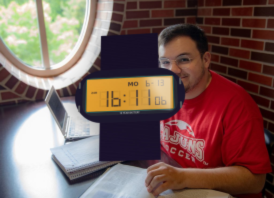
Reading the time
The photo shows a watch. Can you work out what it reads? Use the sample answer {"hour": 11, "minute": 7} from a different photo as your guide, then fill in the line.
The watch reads {"hour": 16, "minute": 11}
